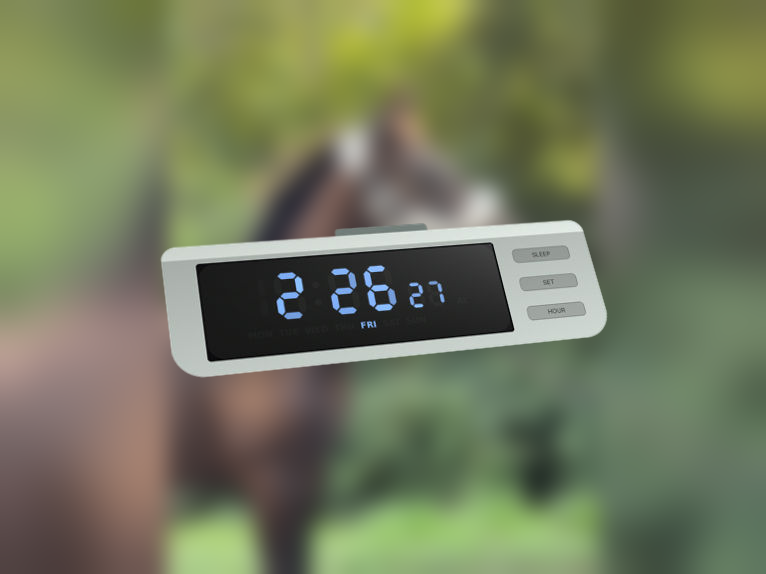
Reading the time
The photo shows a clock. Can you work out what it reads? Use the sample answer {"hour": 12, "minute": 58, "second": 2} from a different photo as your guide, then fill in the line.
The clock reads {"hour": 2, "minute": 26, "second": 27}
